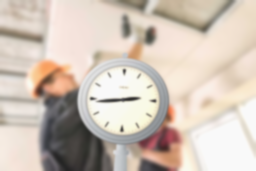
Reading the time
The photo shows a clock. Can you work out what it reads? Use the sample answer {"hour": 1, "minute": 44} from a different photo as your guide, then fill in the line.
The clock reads {"hour": 2, "minute": 44}
